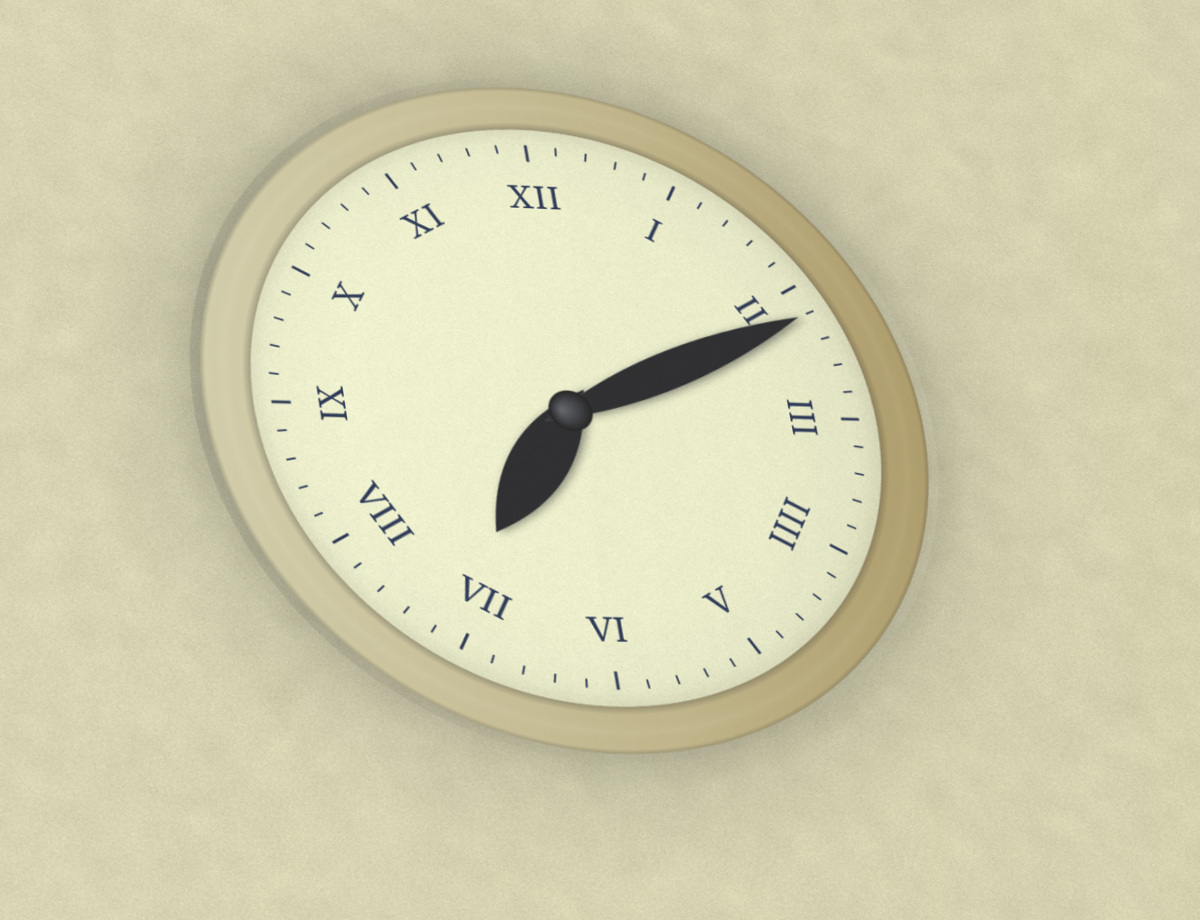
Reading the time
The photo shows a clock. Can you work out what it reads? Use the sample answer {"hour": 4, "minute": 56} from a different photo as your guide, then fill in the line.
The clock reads {"hour": 7, "minute": 11}
